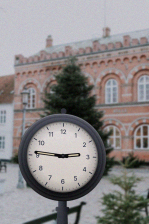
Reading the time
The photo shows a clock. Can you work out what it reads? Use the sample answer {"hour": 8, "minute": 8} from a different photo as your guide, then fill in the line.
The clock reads {"hour": 2, "minute": 46}
